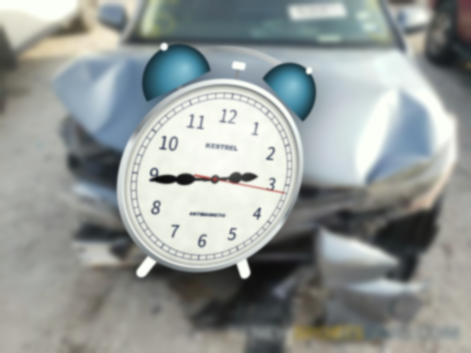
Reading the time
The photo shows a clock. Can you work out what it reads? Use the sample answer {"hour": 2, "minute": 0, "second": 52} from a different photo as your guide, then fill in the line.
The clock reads {"hour": 2, "minute": 44, "second": 16}
